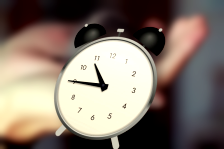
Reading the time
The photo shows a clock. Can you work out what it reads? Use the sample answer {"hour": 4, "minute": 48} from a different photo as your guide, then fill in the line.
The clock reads {"hour": 10, "minute": 45}
